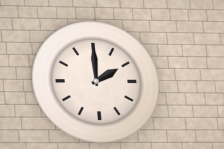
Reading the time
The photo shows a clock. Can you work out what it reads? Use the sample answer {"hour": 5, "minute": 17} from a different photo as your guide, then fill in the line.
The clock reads {"hour": 2, "minute": 0}
